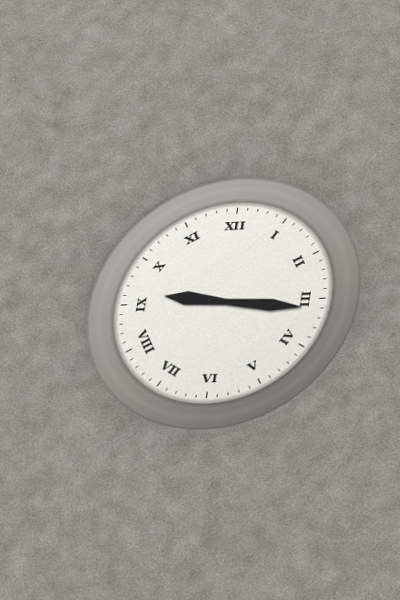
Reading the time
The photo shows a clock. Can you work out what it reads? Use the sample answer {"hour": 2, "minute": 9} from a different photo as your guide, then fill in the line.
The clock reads {"hour": 9, "minute": 16}
